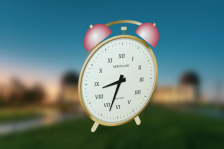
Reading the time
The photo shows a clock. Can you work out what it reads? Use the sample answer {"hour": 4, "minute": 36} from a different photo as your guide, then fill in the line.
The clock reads {"hour": 8, "minute": 33}
